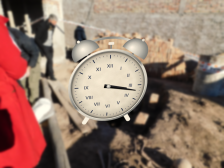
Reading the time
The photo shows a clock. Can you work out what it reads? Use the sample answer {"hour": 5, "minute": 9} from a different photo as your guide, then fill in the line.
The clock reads {"hour": 3, "minute": 17}
